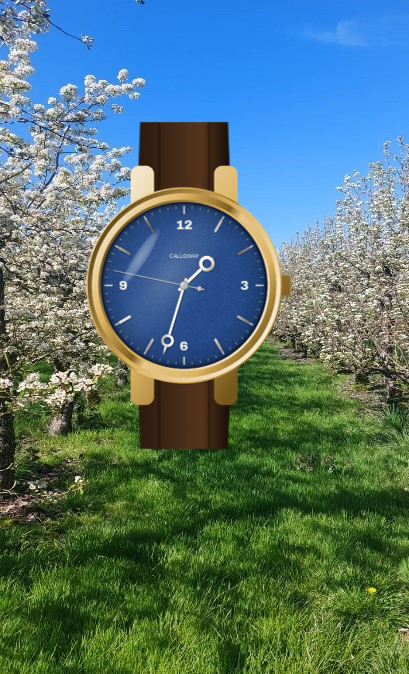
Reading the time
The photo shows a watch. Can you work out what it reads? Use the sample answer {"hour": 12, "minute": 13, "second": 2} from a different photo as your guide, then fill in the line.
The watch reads {"hour": 1, "minute": 32, "second": 47}
